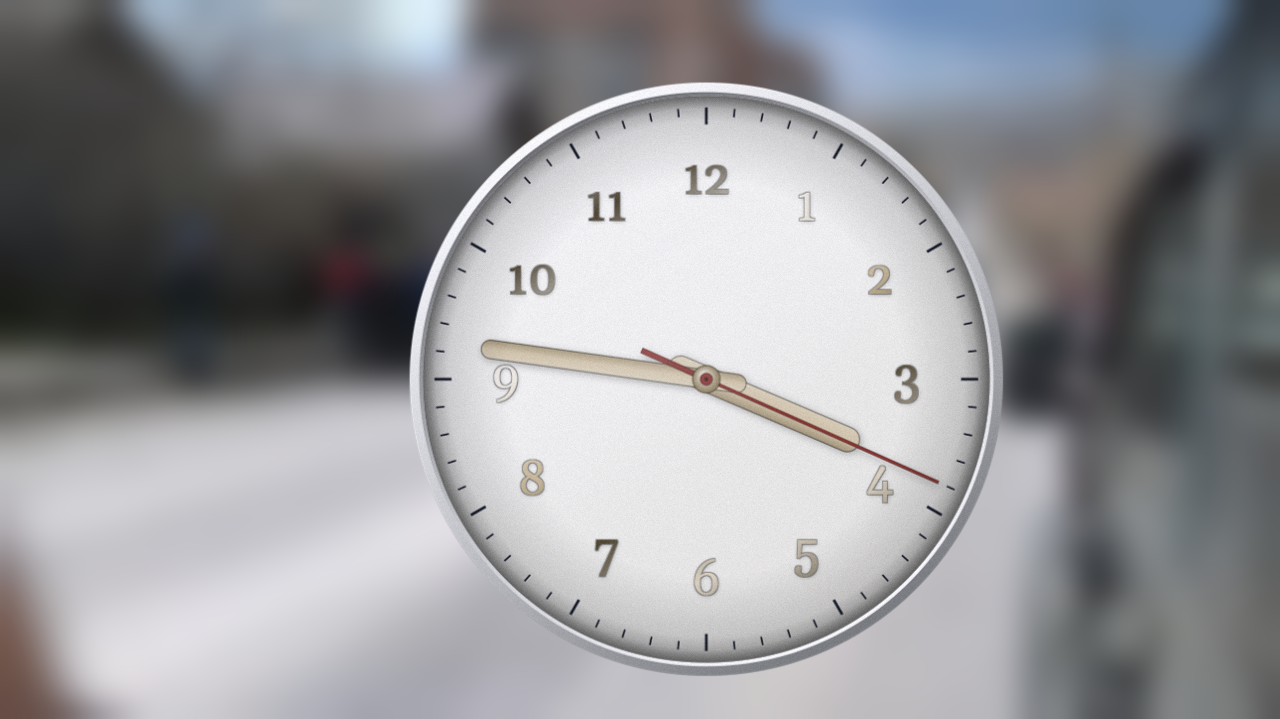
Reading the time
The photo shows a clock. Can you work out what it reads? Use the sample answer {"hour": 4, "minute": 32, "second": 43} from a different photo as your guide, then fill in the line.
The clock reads {"hour": 3, "minute": 46, "second": 19}
